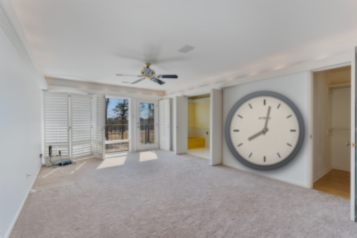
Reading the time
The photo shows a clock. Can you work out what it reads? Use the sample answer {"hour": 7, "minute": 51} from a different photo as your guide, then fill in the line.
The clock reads {"hour": 8, "minute": 2}
